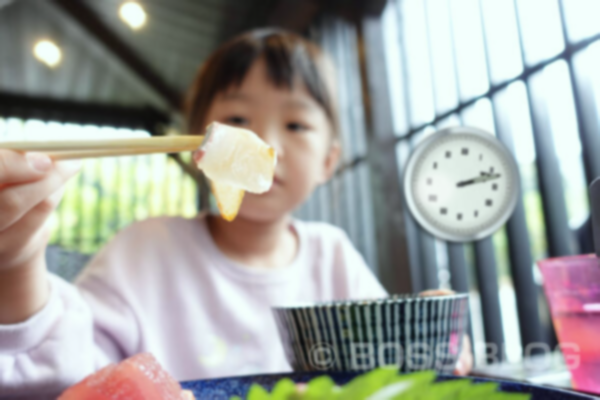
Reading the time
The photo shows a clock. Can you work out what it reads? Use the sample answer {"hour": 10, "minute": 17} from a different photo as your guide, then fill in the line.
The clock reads {"hour": 2, "minute": 12}
